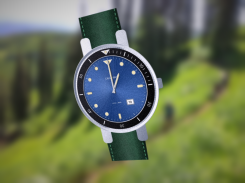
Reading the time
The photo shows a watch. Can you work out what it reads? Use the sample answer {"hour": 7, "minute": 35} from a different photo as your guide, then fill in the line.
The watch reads {"hour": 1, "minute": 0}
